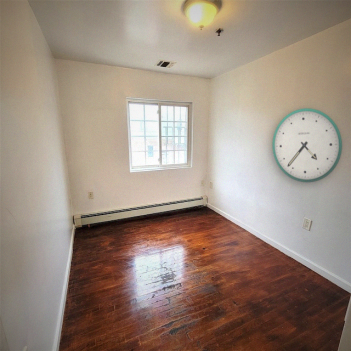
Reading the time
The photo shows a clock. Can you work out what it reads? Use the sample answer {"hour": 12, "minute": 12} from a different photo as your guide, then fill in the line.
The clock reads {"hour": 4, "minute": 37}
